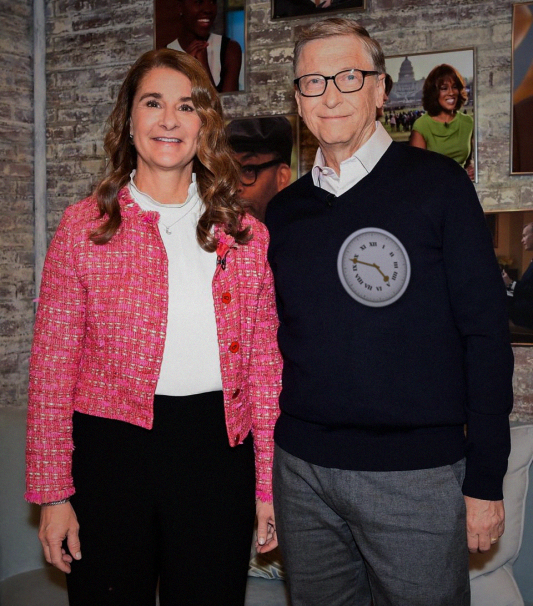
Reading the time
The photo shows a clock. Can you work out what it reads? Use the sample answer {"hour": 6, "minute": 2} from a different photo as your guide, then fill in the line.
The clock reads {"hour": 4, "minute": 48}
